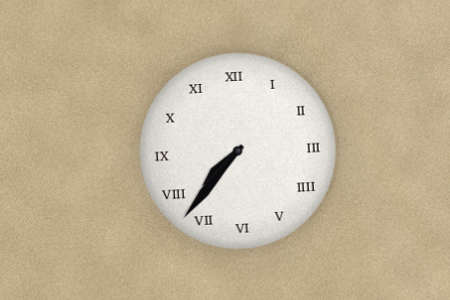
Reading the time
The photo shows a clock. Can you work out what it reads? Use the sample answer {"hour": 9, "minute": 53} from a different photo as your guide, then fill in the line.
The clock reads {"hour": 7, "minute": 37}
